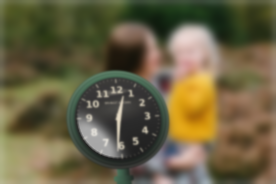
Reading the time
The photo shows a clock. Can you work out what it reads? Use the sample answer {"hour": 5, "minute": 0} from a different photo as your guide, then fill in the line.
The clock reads {"hour": 12, "minute": 31}
